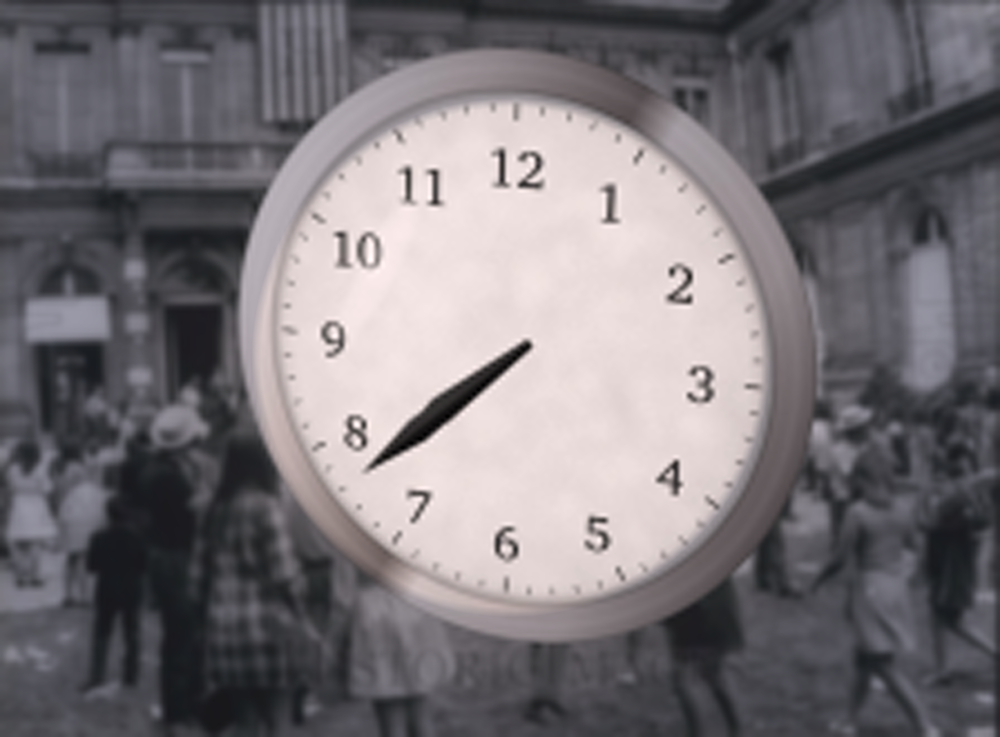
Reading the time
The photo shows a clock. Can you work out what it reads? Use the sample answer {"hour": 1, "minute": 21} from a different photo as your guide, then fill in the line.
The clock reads {"hour": 7, "minute": 38}
